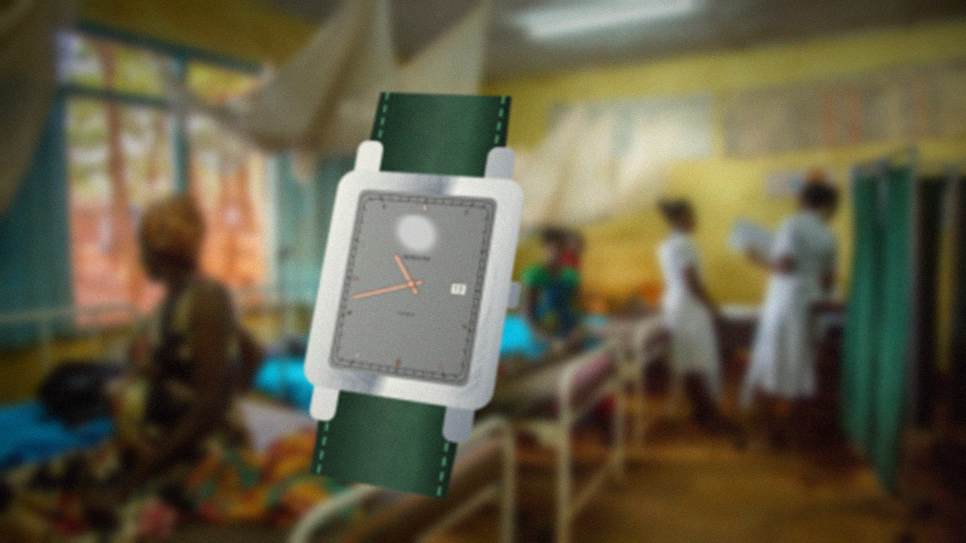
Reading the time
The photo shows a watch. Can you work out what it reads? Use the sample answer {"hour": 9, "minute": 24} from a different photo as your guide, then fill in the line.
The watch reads {"hour": 10, "minute": 42}
